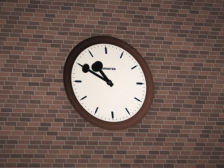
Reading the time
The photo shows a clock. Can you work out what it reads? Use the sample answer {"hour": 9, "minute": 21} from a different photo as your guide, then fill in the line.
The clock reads {"hour": 10, "minute": 50}
